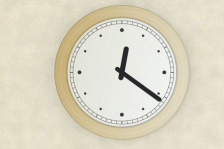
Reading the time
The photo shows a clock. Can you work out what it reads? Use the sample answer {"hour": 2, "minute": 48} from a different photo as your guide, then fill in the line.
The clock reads {"hour": 12, "minute": 21}
